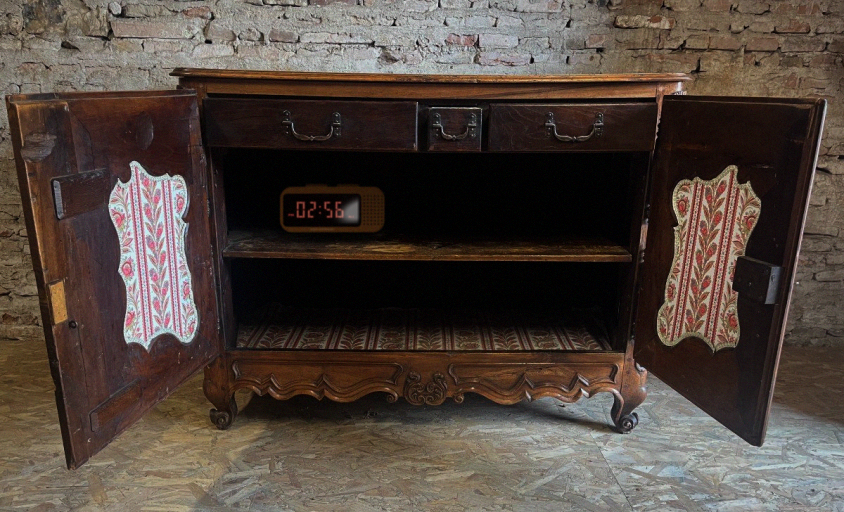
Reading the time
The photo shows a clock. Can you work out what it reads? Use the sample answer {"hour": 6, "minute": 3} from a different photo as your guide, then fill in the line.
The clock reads {"hour": 2, "minute": 56}
